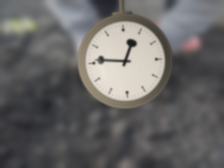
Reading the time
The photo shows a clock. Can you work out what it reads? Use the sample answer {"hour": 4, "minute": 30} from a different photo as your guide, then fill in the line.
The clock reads {"hour": 12, "minute": 46}
